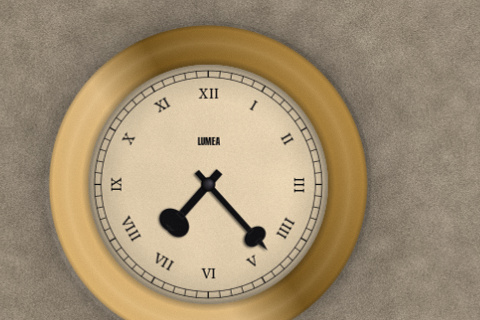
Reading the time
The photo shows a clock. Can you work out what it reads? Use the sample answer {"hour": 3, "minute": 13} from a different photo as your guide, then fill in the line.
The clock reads {"hour": 7, "minute": 23}
